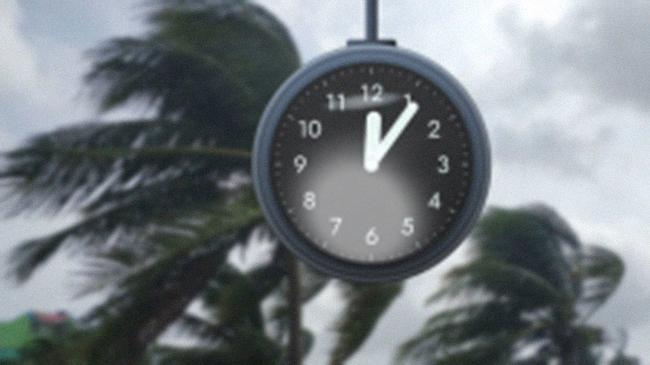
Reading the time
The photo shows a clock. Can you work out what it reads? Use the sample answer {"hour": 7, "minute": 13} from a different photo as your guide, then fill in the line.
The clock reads {"hour": 12, "minute": 6}
